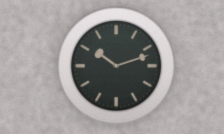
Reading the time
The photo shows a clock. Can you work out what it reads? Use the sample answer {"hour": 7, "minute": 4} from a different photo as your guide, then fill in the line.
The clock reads {"hour": 10, "minute": 12}
